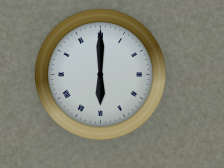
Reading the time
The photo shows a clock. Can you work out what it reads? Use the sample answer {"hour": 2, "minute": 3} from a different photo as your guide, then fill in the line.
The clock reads {"hour": 6, "minute": 0}
